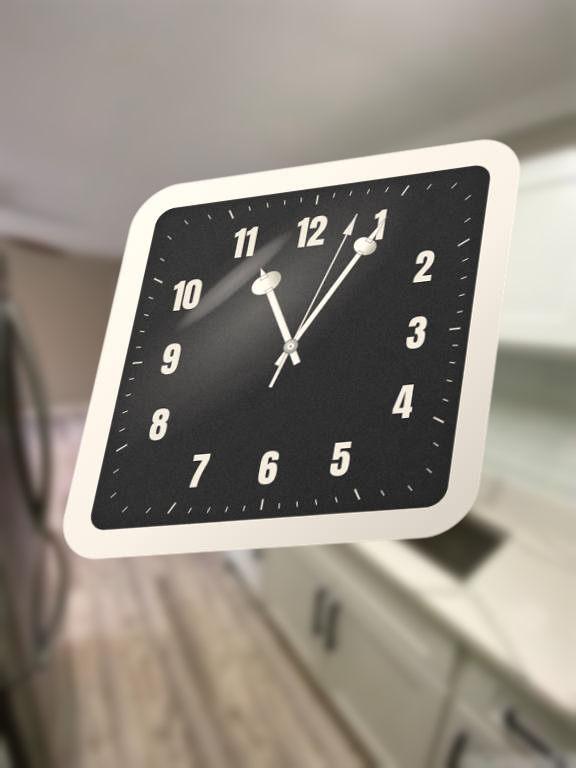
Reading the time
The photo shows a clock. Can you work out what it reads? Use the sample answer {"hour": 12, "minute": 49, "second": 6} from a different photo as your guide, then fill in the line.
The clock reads {"hour": 11, "minute": 5, "second": 3}
